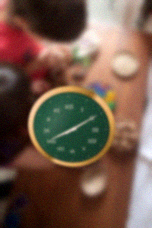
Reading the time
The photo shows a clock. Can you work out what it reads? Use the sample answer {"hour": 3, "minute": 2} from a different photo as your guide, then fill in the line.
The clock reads {"hour": 8, "minute": 10}
